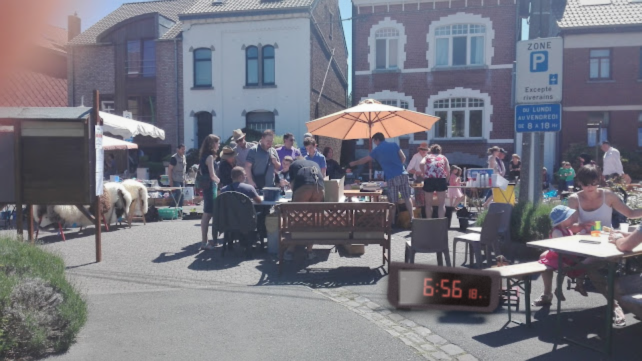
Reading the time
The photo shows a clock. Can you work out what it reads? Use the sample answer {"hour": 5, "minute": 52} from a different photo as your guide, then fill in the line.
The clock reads {"hour": 6, "minute": 56}
